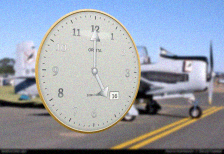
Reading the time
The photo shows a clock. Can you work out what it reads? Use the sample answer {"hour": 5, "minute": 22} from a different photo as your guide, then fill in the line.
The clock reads {"hour": 5, "minute": 0}
